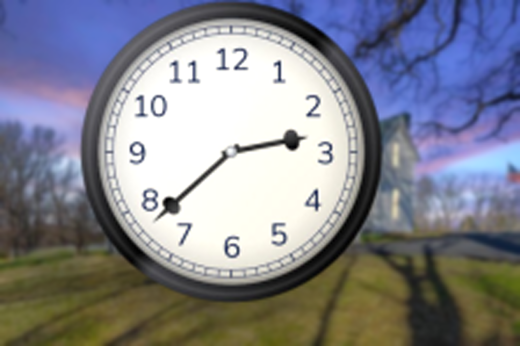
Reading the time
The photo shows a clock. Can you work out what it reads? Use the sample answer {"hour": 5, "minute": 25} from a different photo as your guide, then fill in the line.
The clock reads {"hour": 2, "minute": 38}
